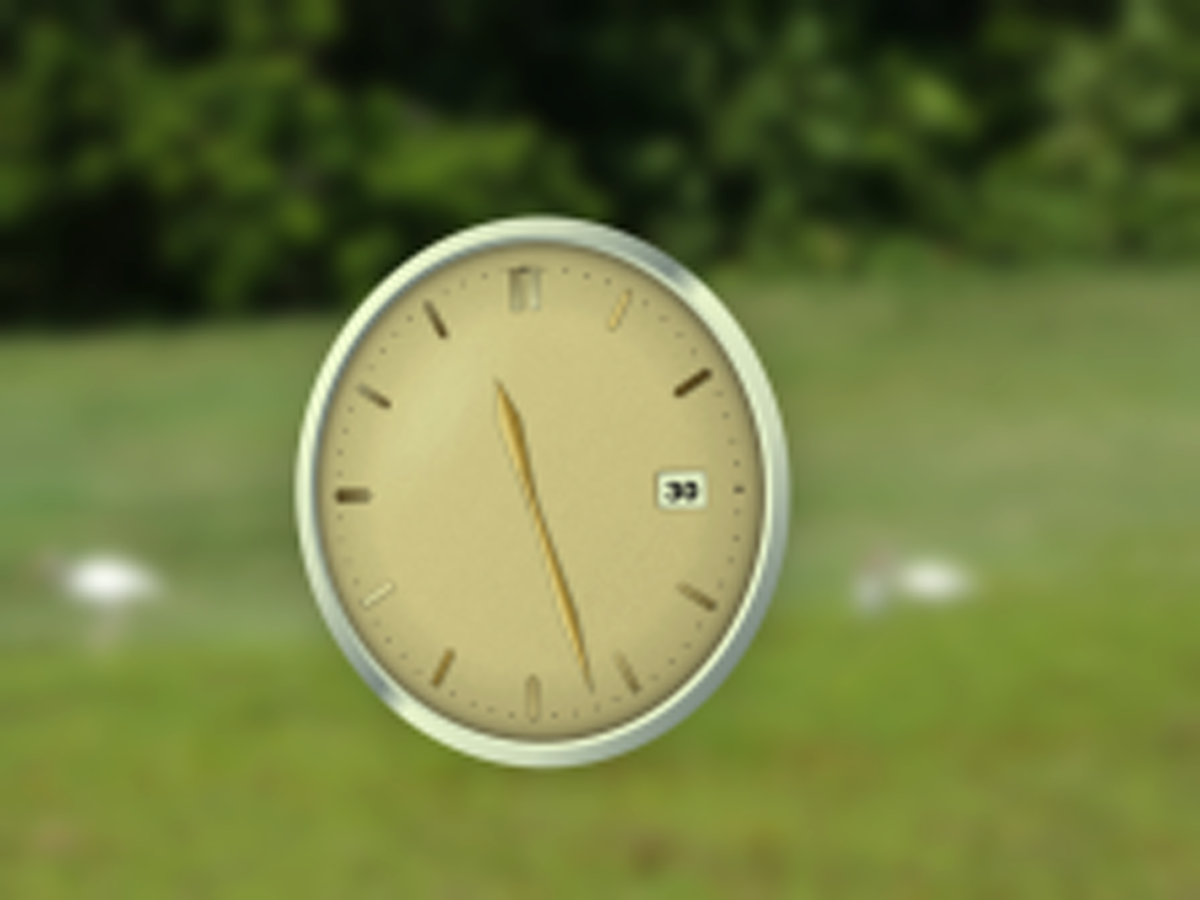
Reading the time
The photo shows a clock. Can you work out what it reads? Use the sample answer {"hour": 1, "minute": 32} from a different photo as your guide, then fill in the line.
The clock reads {"hour": 11, "minute": 27}
